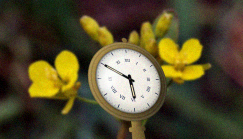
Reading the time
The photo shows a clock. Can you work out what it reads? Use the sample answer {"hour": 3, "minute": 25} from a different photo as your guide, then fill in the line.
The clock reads {"hour": 5, "minute": 50}
